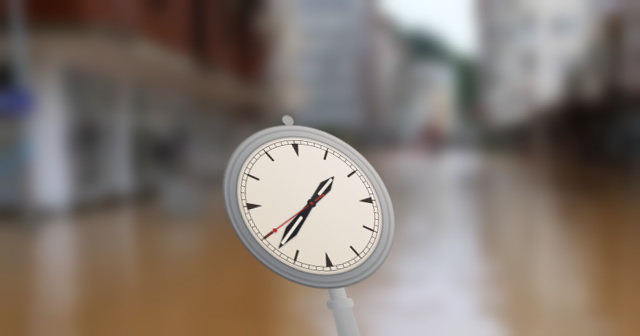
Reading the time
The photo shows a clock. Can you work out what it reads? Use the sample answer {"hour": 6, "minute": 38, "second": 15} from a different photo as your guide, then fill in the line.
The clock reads {"hour": 1, "minute": 37, "second": 40}
